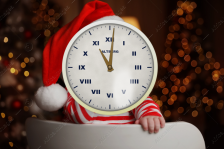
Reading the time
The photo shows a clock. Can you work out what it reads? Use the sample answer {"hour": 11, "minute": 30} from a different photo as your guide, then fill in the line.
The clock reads {"hour": 11, "minute": 1}
